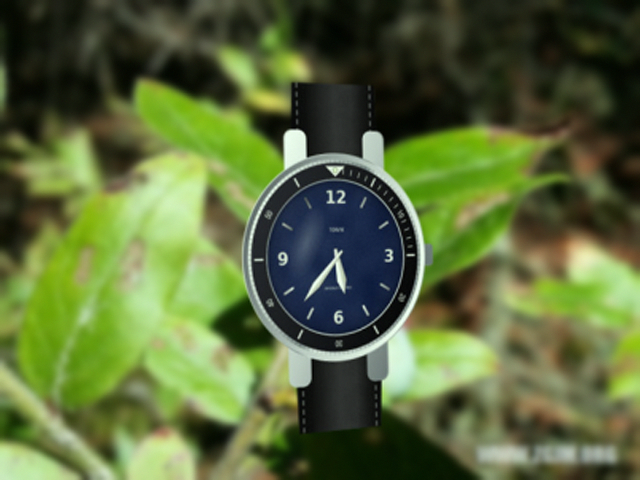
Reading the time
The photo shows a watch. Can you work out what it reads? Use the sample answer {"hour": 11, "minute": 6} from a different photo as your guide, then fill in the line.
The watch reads {"hour": 5, "minute": 37}
